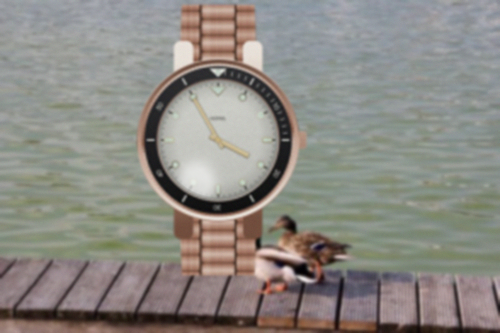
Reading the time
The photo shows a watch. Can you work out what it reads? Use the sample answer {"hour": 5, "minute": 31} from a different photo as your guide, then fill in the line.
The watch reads {"hour": 3, "minute": 55}
